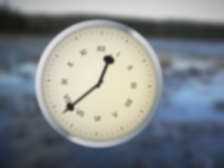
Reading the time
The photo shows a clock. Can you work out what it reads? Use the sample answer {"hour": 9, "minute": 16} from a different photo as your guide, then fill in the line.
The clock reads {"hour": 12, "minute": 38}
